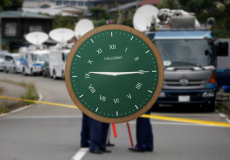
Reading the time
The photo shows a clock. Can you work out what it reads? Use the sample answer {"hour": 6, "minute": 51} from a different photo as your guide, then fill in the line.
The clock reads {"hour": 9, "minute": 15}
